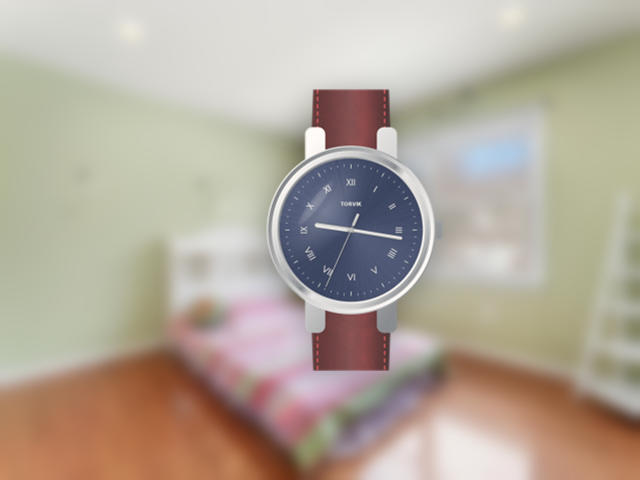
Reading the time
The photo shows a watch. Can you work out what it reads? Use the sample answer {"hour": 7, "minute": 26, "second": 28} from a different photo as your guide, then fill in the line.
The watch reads {"hour": 9, "minute": 16, "second": 34}
